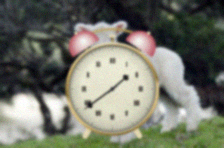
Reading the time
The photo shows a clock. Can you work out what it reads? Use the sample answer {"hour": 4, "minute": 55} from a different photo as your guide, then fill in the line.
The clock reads {"hour": 1, "minute": 39}
